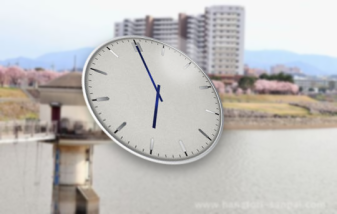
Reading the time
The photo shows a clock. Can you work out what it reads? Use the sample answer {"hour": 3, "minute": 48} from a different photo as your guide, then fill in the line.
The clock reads {"hour": 7, "minute": 0}
